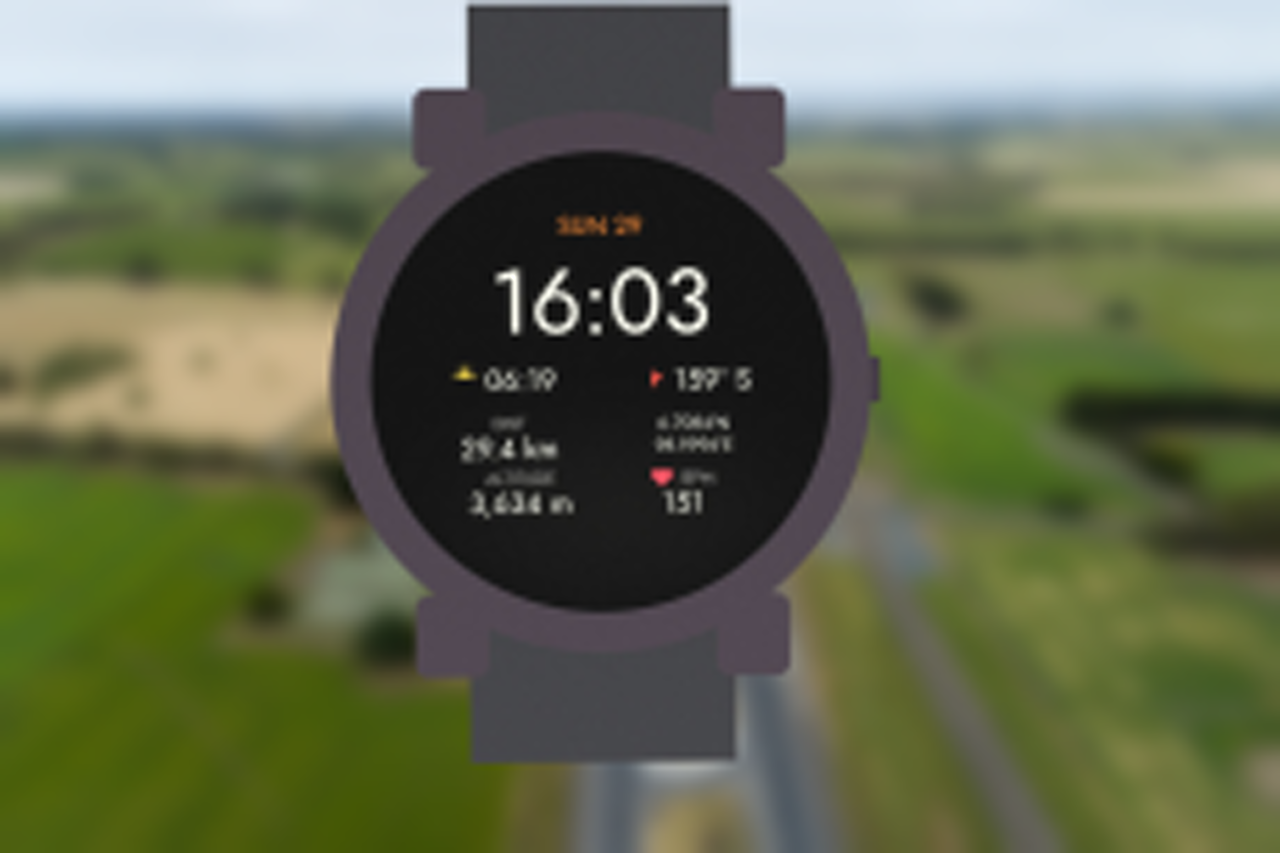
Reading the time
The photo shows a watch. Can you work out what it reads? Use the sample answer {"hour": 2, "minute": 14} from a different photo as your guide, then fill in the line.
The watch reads {"hour": 16, "minute": 3}
